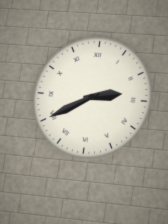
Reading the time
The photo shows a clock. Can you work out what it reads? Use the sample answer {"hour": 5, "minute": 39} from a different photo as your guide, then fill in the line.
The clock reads {"hour": 2, "minute": 40}
